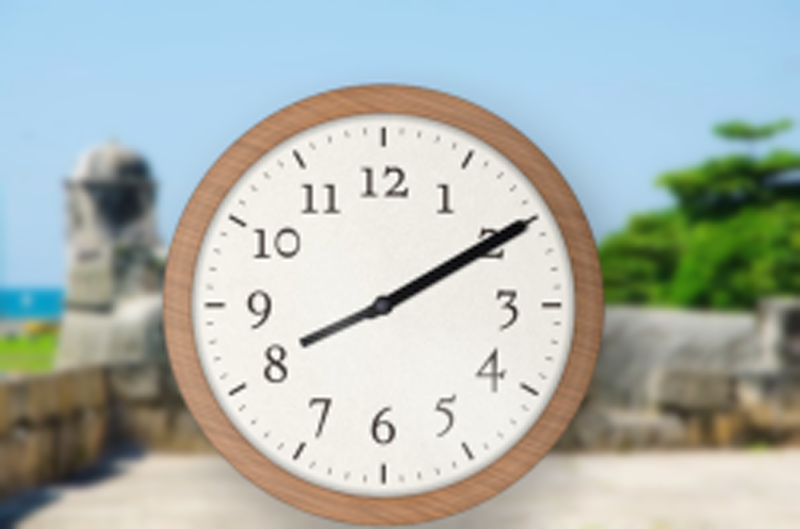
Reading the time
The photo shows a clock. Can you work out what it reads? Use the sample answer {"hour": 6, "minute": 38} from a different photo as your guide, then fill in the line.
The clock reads {"hour": 8, "minute": 10}
